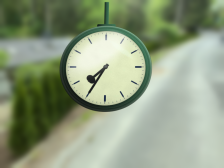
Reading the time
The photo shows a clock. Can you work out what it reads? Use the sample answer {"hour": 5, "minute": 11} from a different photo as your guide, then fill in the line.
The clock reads {"hour": 7, "minute": 35}
